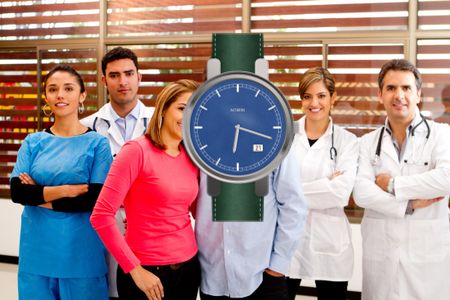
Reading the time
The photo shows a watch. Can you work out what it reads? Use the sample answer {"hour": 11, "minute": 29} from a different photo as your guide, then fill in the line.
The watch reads {"hour": 6, "minute": 18}
